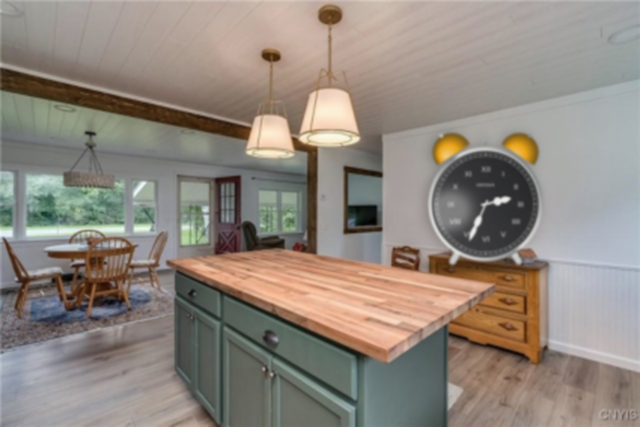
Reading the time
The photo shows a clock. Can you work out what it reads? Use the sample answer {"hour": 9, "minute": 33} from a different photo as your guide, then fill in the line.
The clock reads {"hour": 2, "minute": 34}
